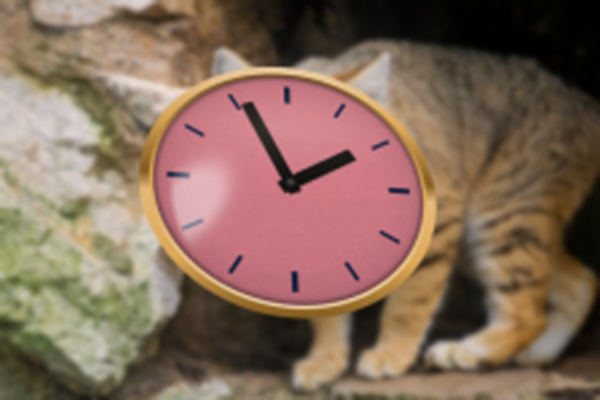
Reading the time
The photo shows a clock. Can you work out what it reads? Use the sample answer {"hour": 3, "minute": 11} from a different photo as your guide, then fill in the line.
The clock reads {"hour": 1, "minute": 56}
